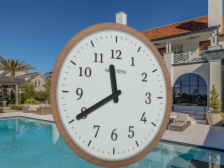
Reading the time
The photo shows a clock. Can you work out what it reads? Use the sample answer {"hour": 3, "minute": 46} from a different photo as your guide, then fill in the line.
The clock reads {"hour": 11, "minute": 40}
